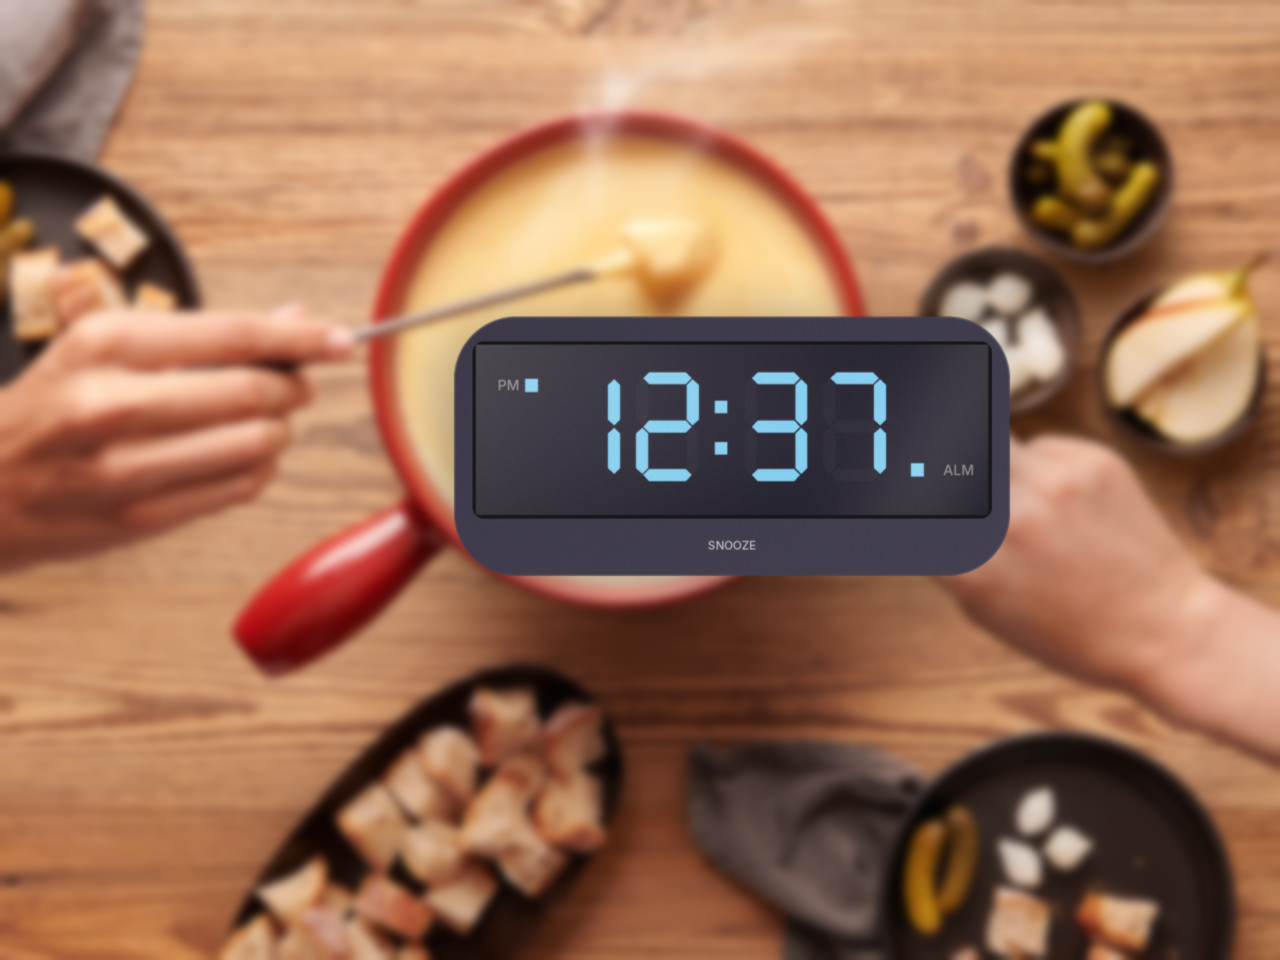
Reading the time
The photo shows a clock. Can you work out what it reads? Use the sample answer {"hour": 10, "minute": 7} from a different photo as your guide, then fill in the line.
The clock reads {"hour": 12, "minute": 37}
